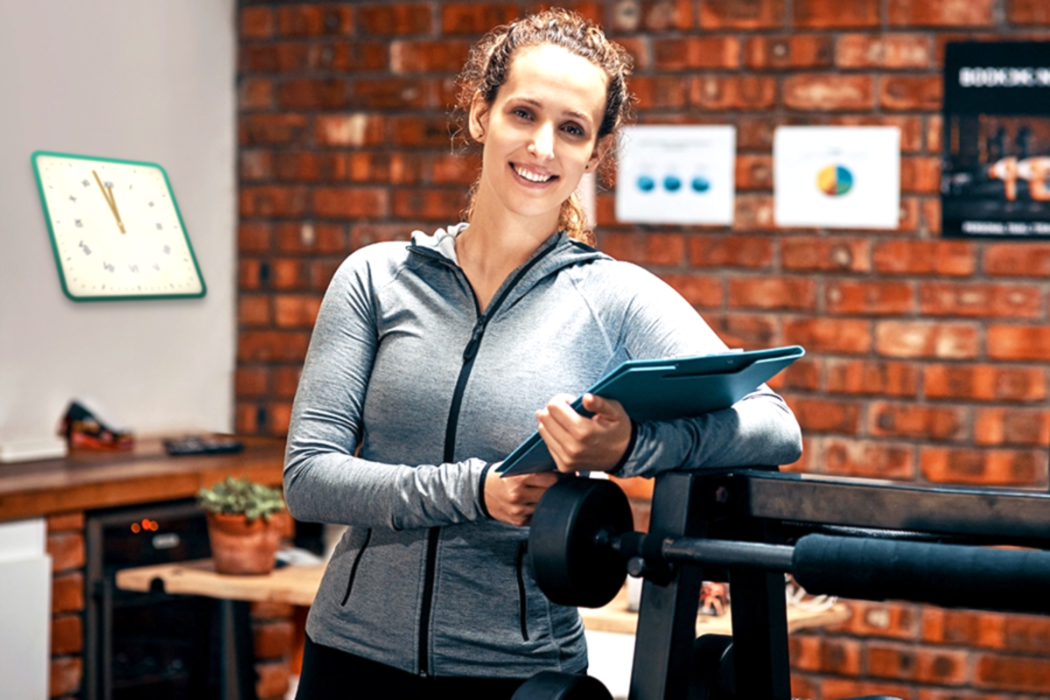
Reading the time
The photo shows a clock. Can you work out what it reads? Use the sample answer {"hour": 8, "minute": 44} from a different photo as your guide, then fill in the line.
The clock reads {"hour": 11, "minute": 58}
